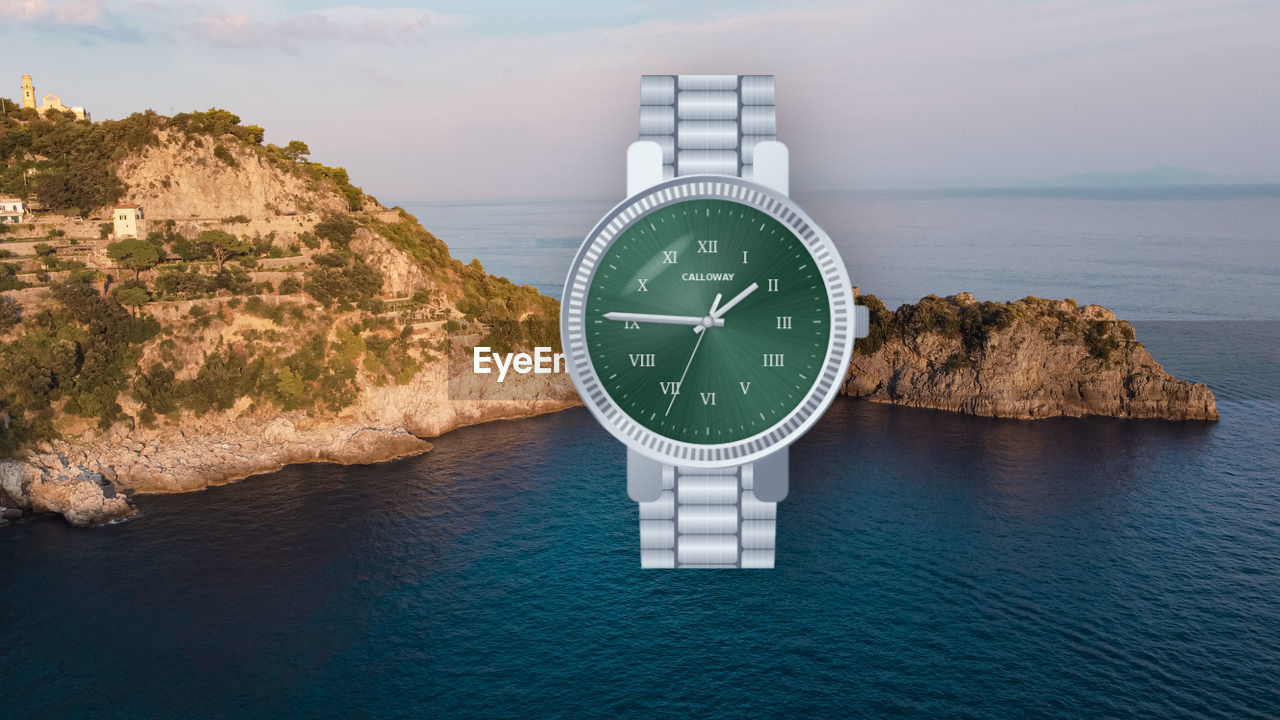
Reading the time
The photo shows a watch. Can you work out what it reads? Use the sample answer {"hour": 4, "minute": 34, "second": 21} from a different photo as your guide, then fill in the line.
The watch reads {"hour": 1, "minute": 45, "second": 34}
